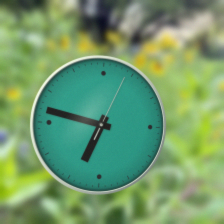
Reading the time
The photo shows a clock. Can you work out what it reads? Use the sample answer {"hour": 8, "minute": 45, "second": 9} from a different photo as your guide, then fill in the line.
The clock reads {"hour": 6, "minute": 47, "second": 4}
